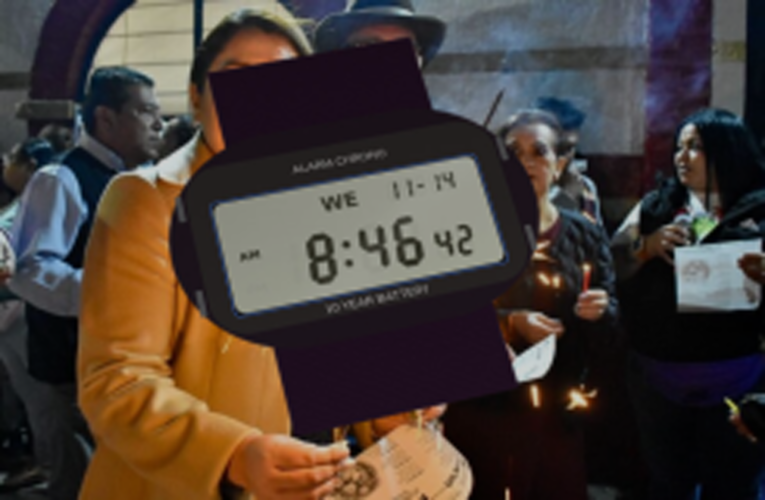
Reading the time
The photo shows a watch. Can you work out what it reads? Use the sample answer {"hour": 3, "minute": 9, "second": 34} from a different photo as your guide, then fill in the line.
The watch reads {"hour": 8, "minute": 46, "second": 42}
